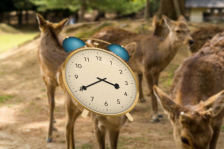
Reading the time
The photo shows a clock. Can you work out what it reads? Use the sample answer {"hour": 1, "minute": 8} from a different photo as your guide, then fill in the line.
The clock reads {"hour": 3, "minute": 40}
